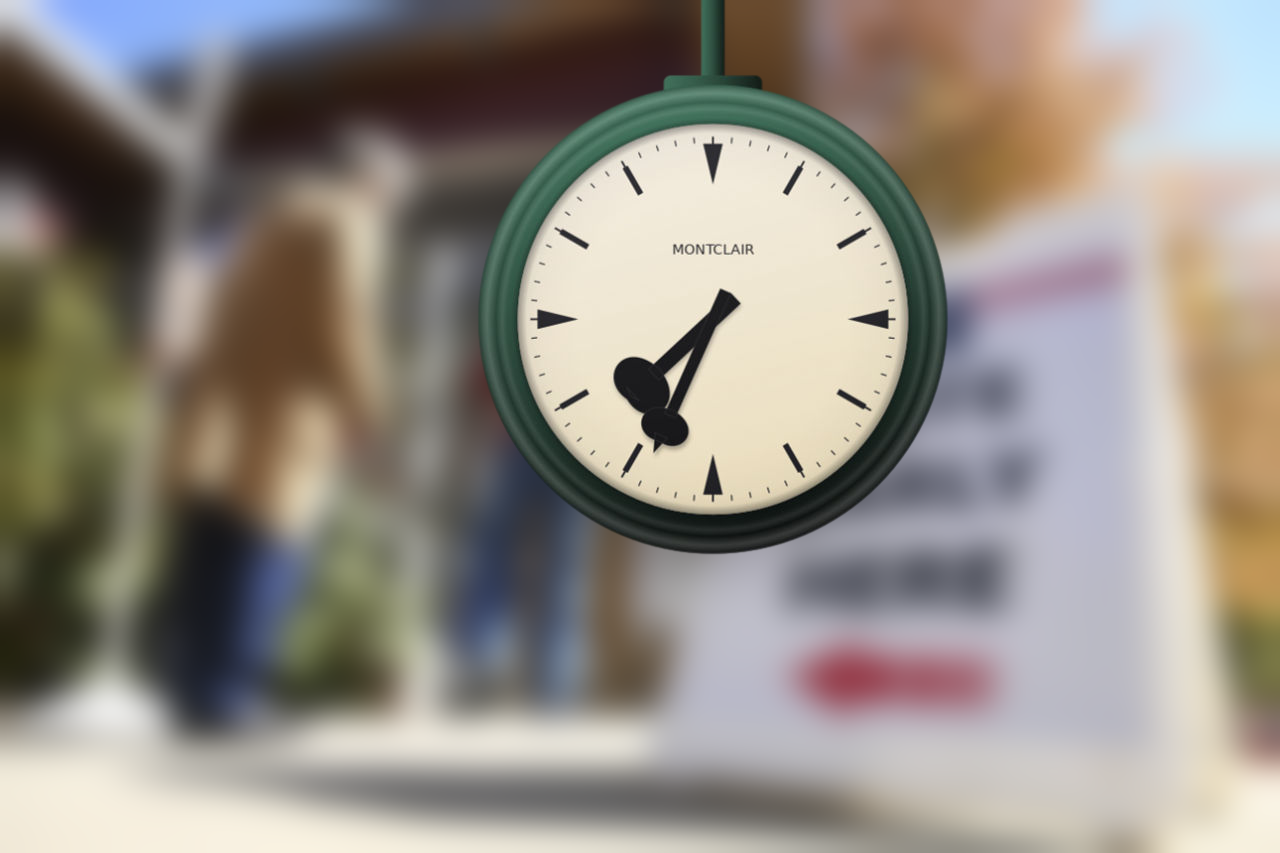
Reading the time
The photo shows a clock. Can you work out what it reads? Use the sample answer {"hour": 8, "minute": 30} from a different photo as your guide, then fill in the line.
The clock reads {"hour": 7, "minute": 34}
